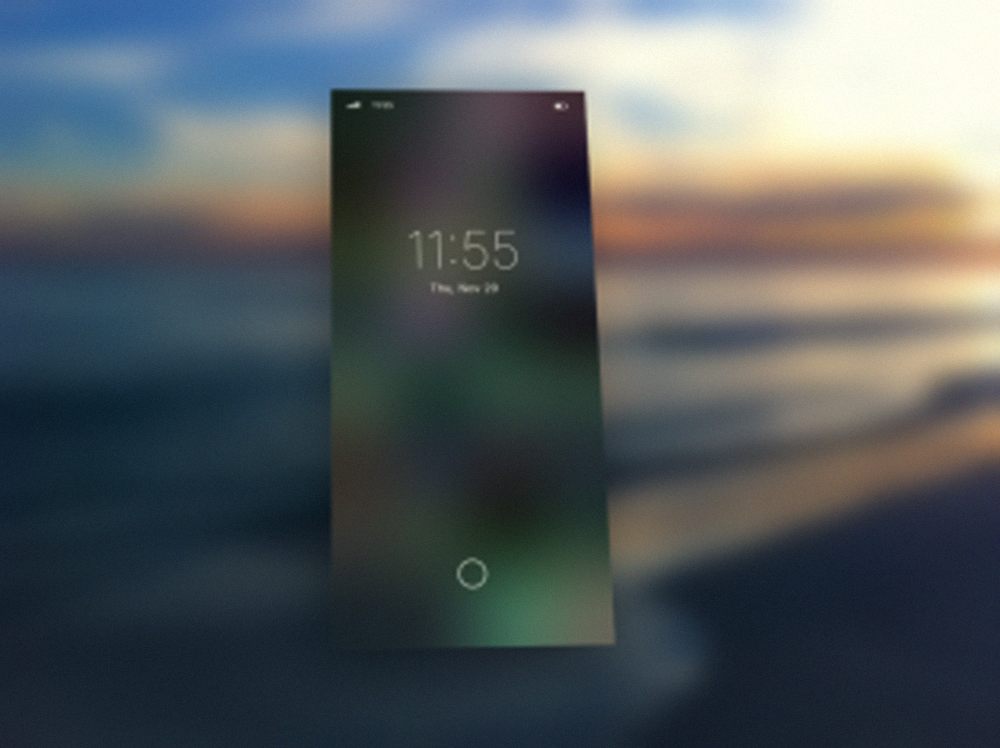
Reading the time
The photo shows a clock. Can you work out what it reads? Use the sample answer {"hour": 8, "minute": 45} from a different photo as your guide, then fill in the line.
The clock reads {"hour": 11, "minute": 55}
